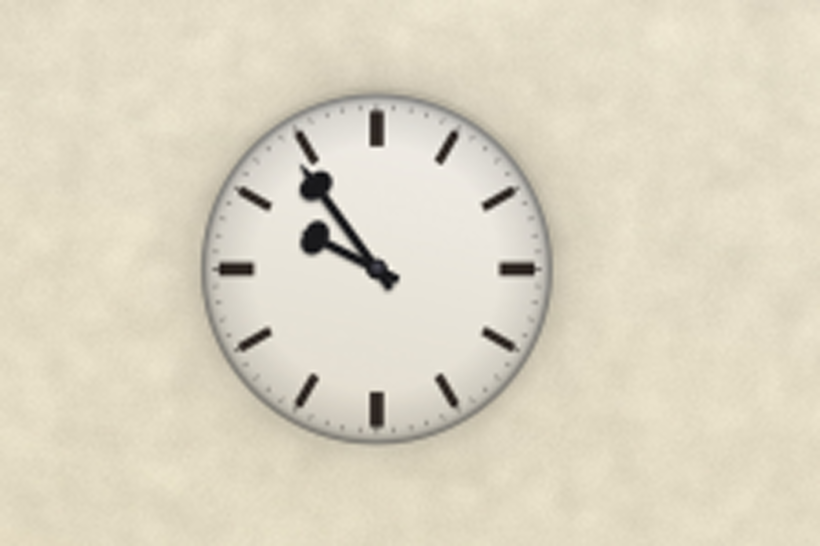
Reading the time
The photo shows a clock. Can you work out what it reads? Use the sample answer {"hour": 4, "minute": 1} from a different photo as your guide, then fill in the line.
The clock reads {"hour": 9, "minute": 54}
